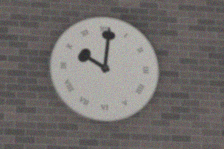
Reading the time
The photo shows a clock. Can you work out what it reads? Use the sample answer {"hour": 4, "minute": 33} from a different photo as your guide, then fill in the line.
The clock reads {"hour": 10, "minute": 1}
